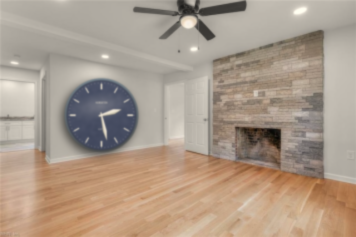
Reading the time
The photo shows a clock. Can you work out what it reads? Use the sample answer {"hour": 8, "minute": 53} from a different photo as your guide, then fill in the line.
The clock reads {"hour": 2, "minute": 28}
